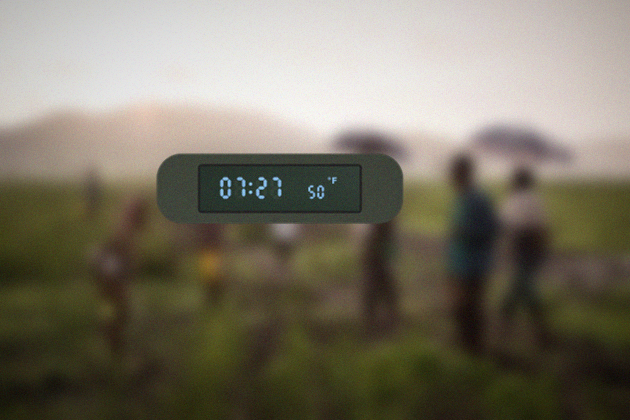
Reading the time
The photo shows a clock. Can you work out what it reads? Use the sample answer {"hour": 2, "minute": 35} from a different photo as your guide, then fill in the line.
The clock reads {"hour": 7, "minute": 27}
